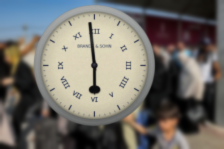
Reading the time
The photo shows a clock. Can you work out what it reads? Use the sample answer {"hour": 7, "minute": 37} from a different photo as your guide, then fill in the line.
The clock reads {"hour": 5, "minute": 59}
